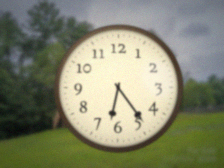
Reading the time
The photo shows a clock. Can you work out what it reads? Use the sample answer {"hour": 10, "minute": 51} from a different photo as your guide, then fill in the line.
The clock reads {"hour": 6, "minute": 24}
